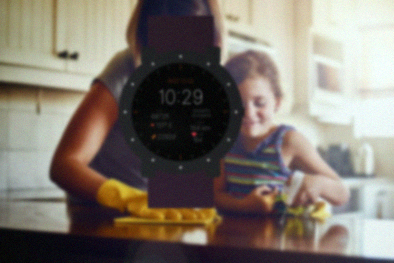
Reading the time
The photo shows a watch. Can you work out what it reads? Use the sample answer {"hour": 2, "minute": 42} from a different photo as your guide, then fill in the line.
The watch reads {"hour": 10, "minute": 29}
